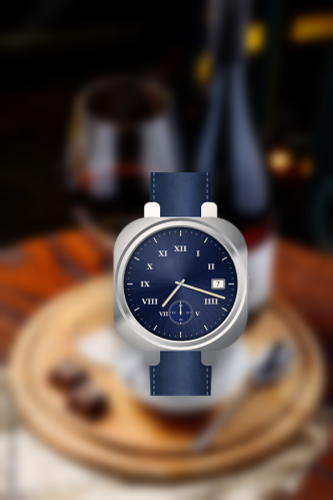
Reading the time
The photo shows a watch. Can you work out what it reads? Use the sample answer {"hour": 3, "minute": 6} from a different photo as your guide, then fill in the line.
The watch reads {"hour": 7, "minute": 18}
